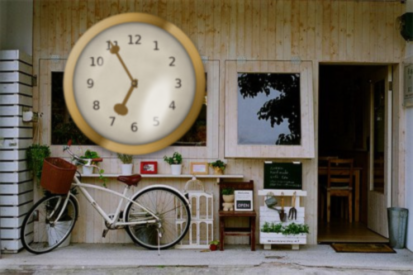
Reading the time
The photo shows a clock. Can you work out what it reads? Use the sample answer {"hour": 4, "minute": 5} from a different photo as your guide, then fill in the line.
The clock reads {"hour": 6, "minute": 55}
